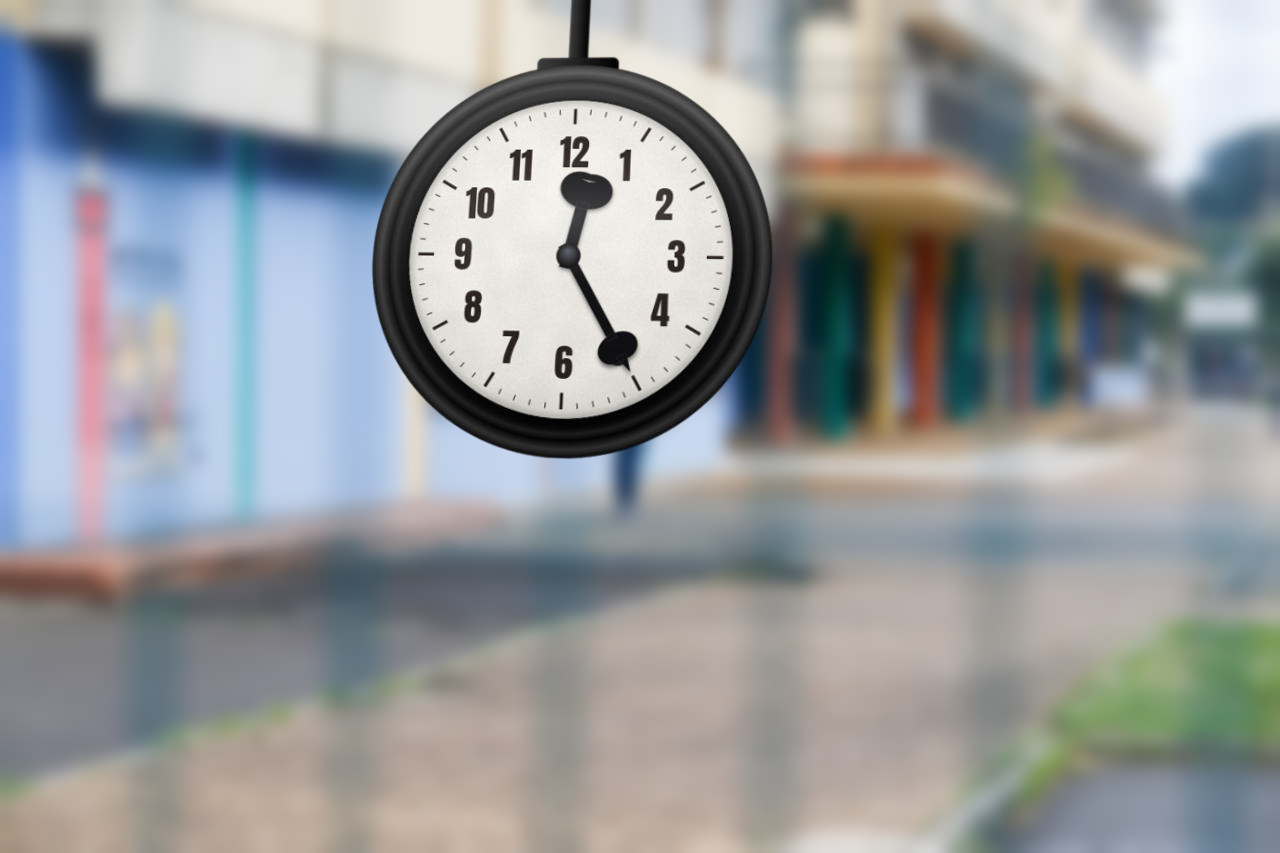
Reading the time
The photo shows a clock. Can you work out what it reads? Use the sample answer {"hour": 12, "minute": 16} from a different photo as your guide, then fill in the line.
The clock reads {"hour": 12, "minute": 25}
